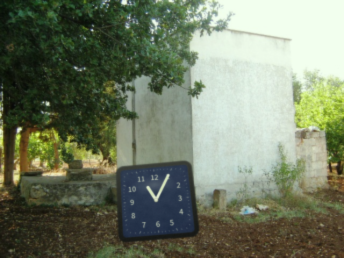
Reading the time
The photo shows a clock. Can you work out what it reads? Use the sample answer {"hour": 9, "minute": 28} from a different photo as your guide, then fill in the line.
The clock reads {"hour": 11, "minute": 5}
